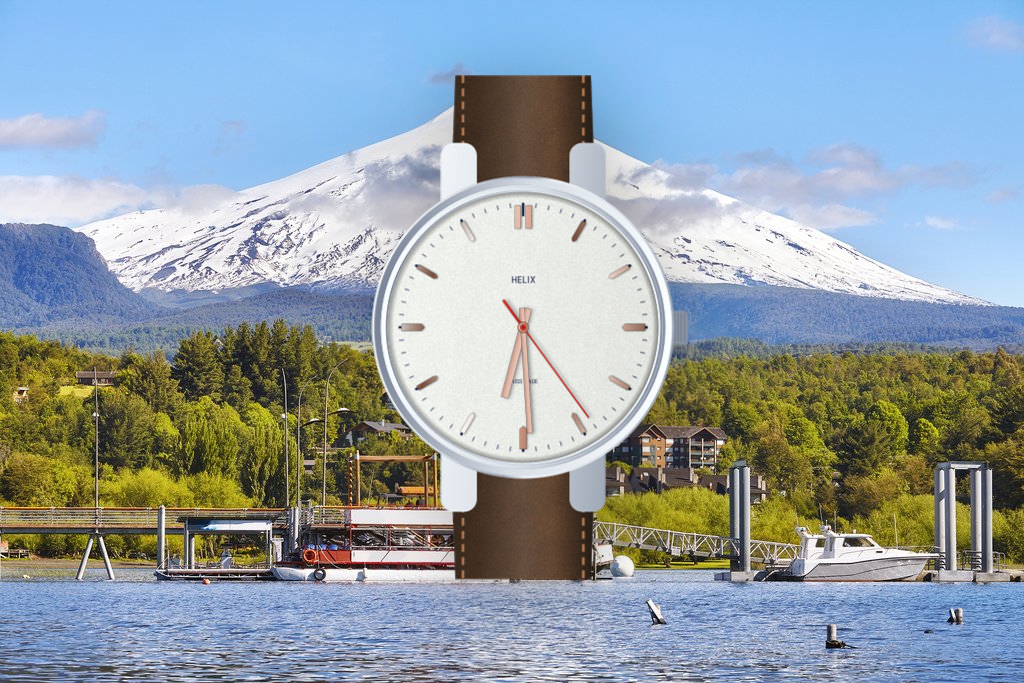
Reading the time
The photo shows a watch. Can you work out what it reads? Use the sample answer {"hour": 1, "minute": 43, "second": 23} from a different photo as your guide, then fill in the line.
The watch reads {"hour": 6, "minute": 29, "second": 24}
